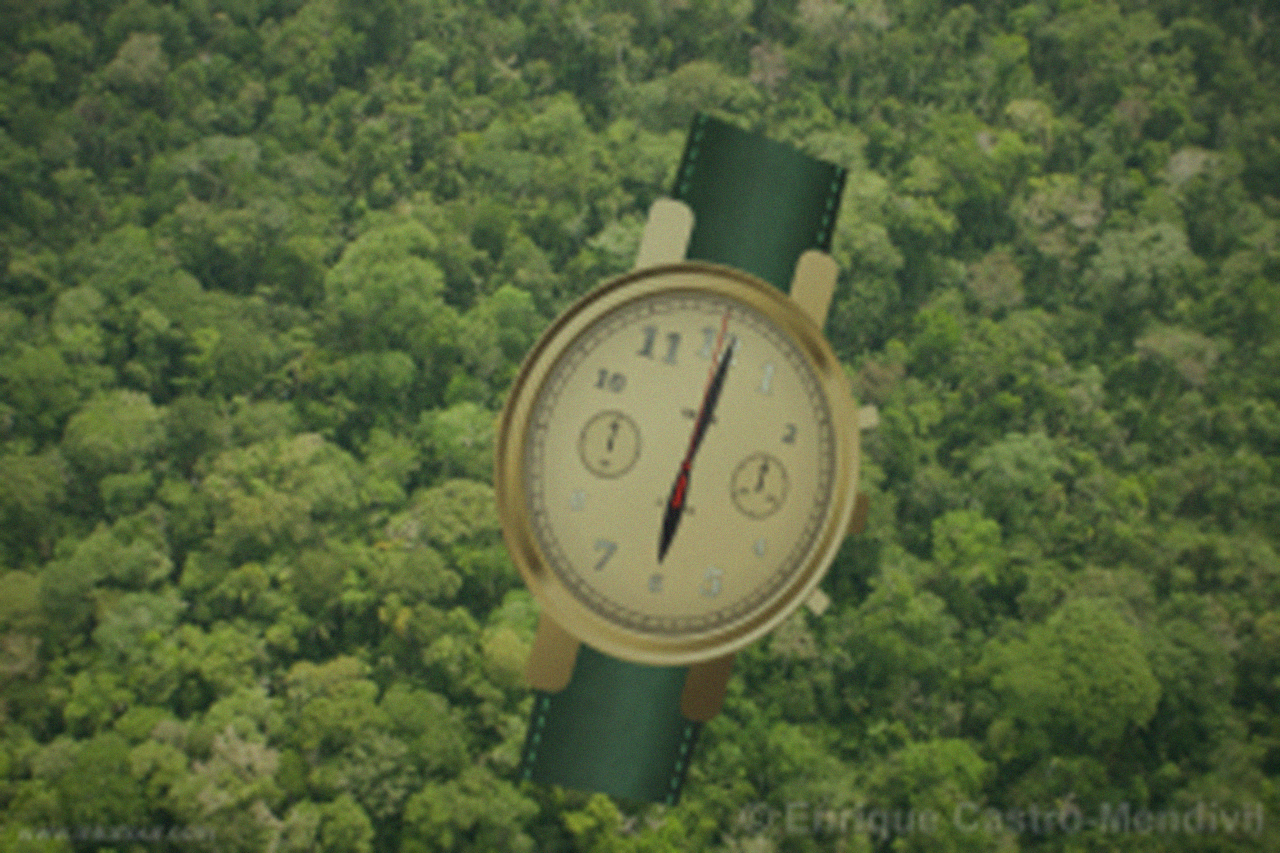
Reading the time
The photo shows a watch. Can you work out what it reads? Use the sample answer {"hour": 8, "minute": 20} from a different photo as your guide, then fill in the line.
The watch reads {"hour": 6, "minute": 1}
